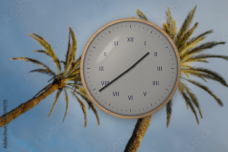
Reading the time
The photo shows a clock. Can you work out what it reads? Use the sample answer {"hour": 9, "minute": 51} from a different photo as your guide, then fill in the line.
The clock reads {"hour": 1, "minute": 39}
